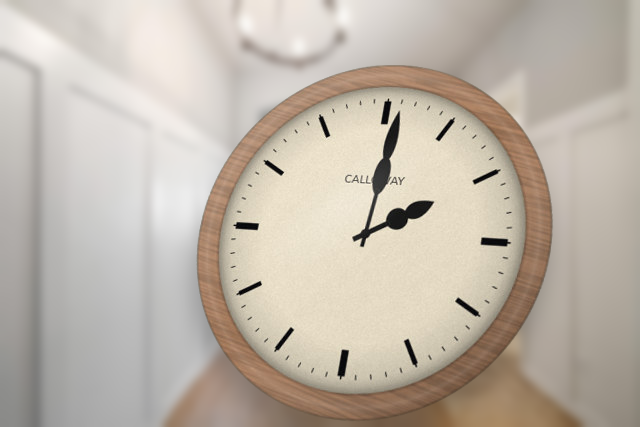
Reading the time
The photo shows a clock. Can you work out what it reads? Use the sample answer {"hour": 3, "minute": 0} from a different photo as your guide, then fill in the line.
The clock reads {"hour": 2, "minute": 1}
